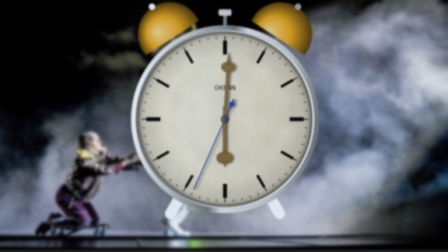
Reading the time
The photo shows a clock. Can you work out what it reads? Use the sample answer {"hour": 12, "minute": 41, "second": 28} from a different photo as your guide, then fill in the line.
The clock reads {"hour": 6, "minute": 0, "second": 34}
